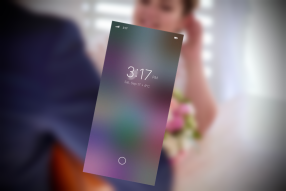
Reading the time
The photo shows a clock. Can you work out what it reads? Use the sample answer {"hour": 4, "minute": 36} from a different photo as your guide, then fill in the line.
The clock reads {"hour": 3, "minute": 17}
